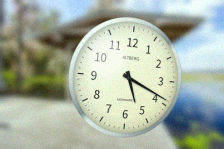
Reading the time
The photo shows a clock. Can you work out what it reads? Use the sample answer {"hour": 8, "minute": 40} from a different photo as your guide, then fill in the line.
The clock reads {"hour": 5, "minute": 19}
